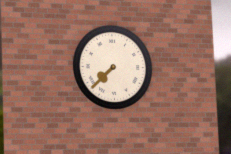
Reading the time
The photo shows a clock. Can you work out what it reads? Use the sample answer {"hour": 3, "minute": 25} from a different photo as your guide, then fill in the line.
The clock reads {"hour": 7, "minute": 38}
